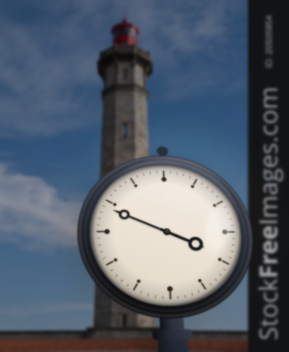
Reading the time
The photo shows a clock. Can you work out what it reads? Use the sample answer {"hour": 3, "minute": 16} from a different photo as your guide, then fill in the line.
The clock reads {"hour": 3, "minute": 49}
